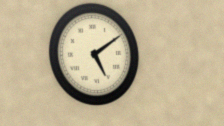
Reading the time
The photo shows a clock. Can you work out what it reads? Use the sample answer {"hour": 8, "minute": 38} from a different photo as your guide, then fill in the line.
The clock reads {"hour": 5, "minute": 10}
